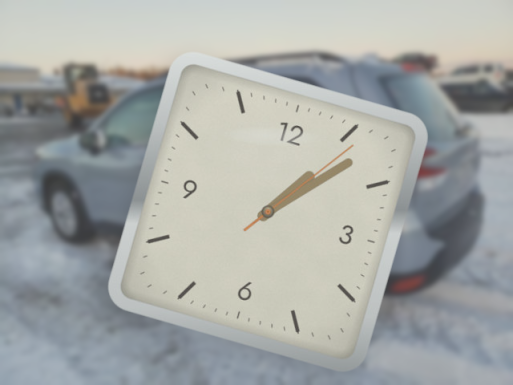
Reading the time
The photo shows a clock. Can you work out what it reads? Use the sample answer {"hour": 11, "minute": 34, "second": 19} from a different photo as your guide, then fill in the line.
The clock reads {"hour": 1, "minute": 7, "second": 6}
